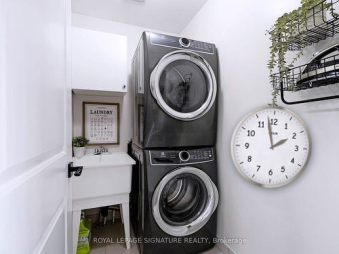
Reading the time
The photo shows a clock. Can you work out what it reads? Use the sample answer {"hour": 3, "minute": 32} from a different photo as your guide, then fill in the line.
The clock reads {"hour": 1, "minute": 58}
